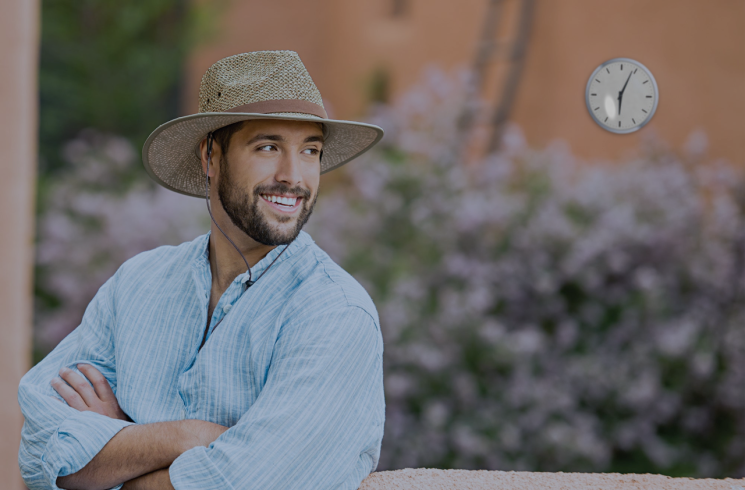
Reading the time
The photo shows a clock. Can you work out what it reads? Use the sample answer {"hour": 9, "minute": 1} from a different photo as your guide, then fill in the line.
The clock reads {"hour": 6, "minute": 4}
